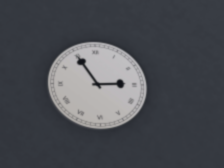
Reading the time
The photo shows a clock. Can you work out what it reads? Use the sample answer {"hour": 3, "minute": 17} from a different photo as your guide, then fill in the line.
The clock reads {"hour": 2, "minute": 55}
